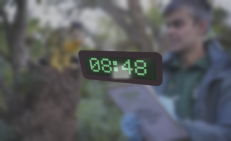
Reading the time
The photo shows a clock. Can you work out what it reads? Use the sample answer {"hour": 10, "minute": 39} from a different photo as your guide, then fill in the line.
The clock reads {"hour": 8, "minute": 48}
